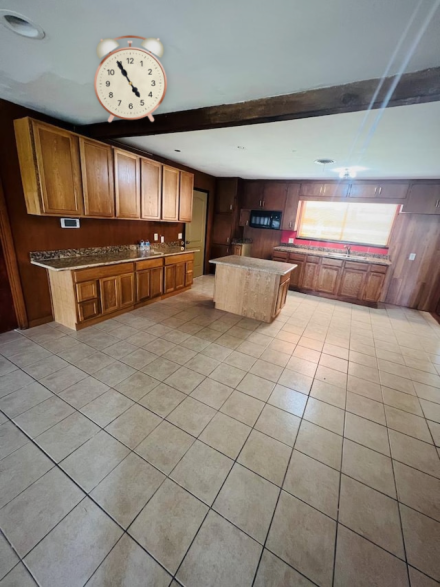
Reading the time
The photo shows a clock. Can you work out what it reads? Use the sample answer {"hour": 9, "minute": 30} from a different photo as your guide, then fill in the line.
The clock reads {"hour": 4, "minute": 55}
